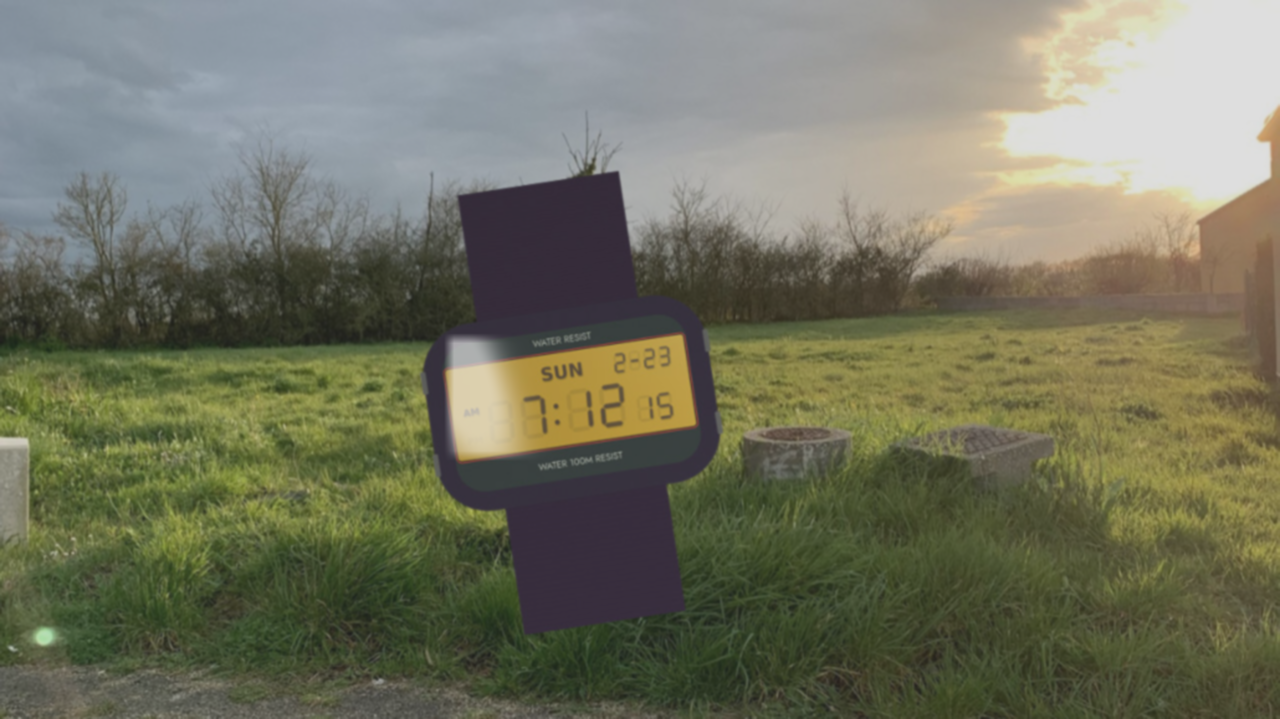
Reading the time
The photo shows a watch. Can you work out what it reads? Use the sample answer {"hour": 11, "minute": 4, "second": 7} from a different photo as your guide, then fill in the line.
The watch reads {"hour": 7, "minute": 12, "second": 15}
